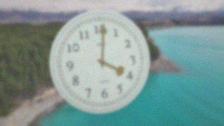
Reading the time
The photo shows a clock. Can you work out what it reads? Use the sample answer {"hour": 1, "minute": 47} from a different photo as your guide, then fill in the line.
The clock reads {"hour": 4, "minute": 1}
